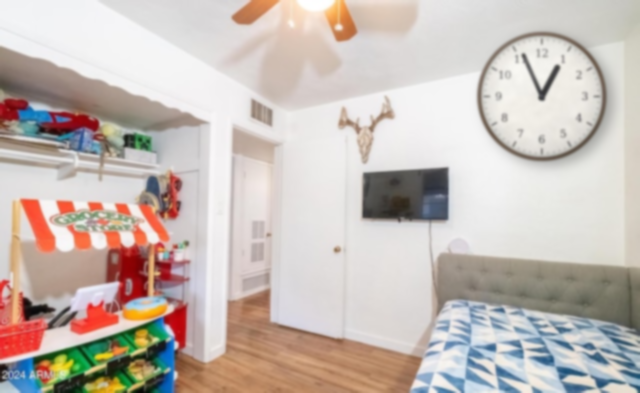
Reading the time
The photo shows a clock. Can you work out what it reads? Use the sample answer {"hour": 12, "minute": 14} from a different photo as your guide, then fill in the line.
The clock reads {"hour": 12, "minute": 56}
